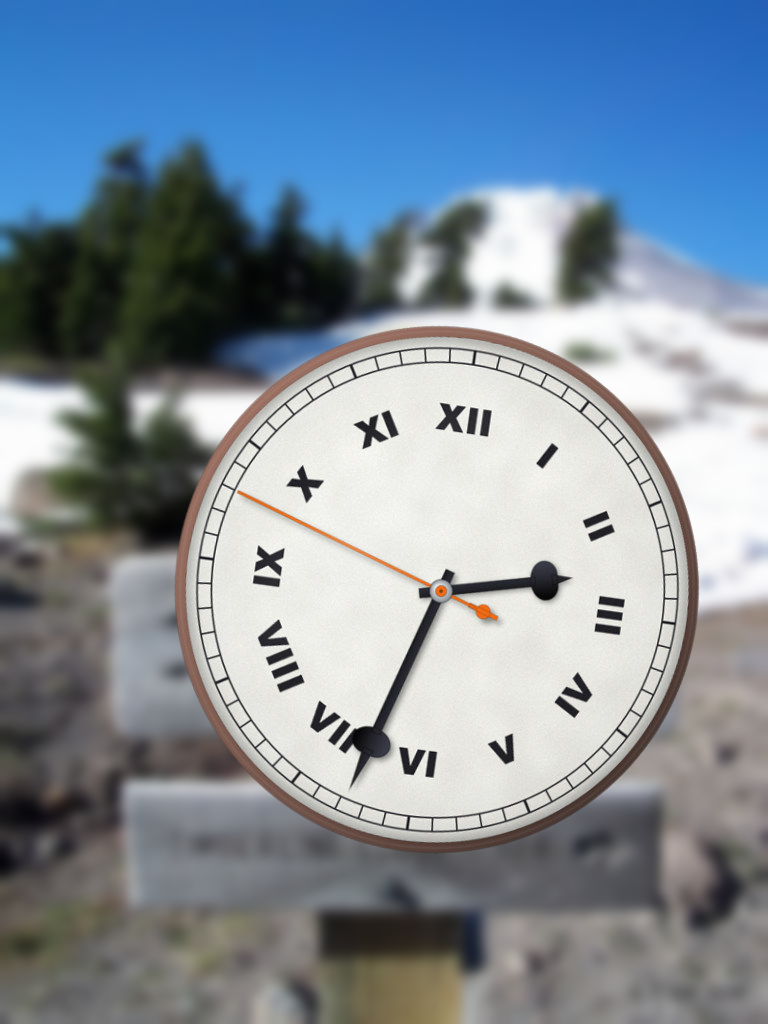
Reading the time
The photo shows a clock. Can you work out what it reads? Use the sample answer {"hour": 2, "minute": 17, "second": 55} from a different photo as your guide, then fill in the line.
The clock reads {"hour": 2, "minute": 32, "second": 48}
